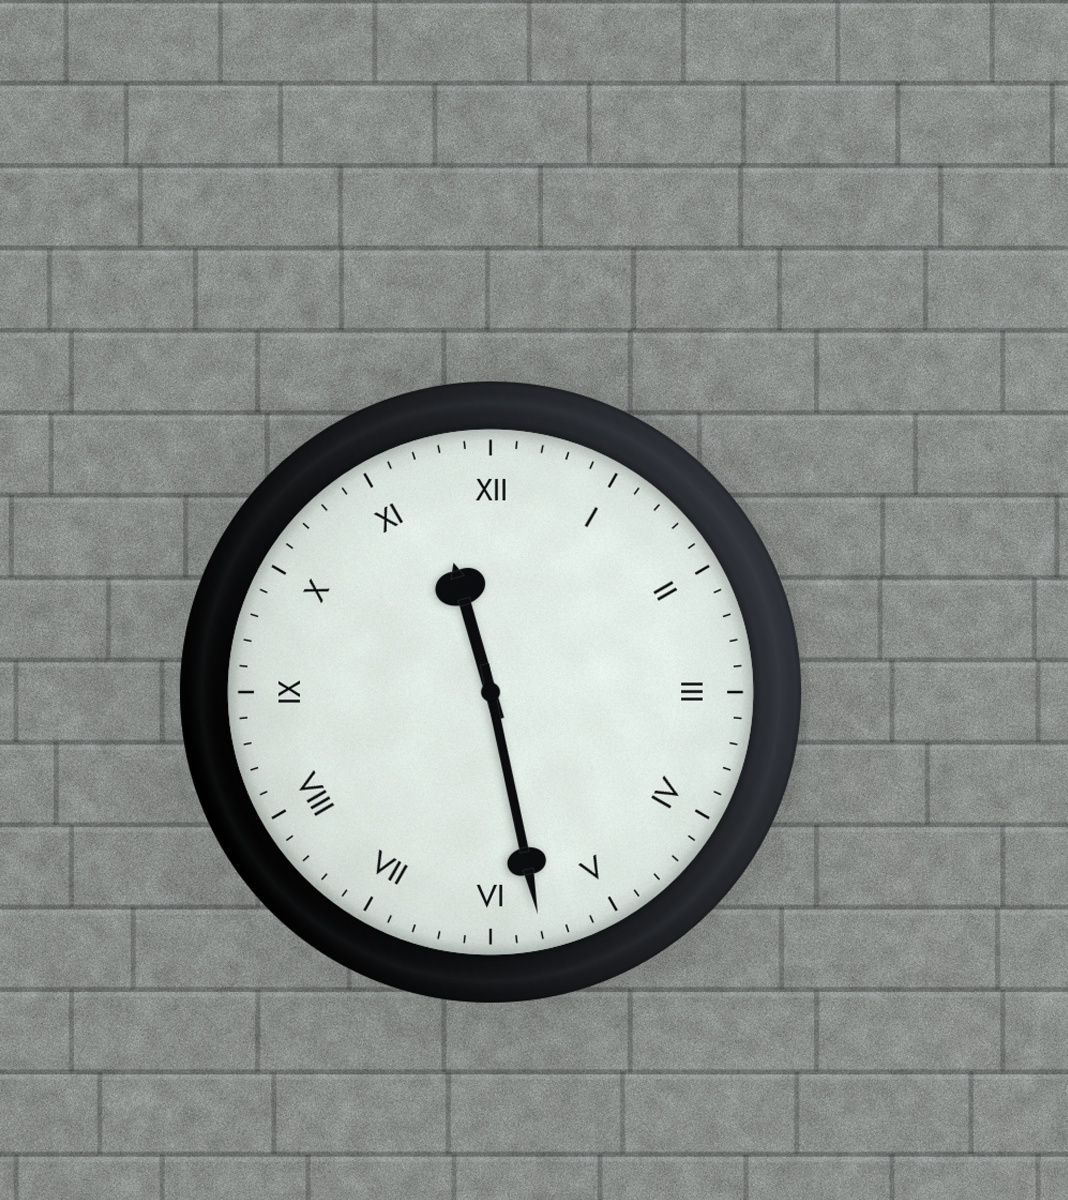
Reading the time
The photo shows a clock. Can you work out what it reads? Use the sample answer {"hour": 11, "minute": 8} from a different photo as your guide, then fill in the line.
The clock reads {"hour": 11, "minute": 28}
